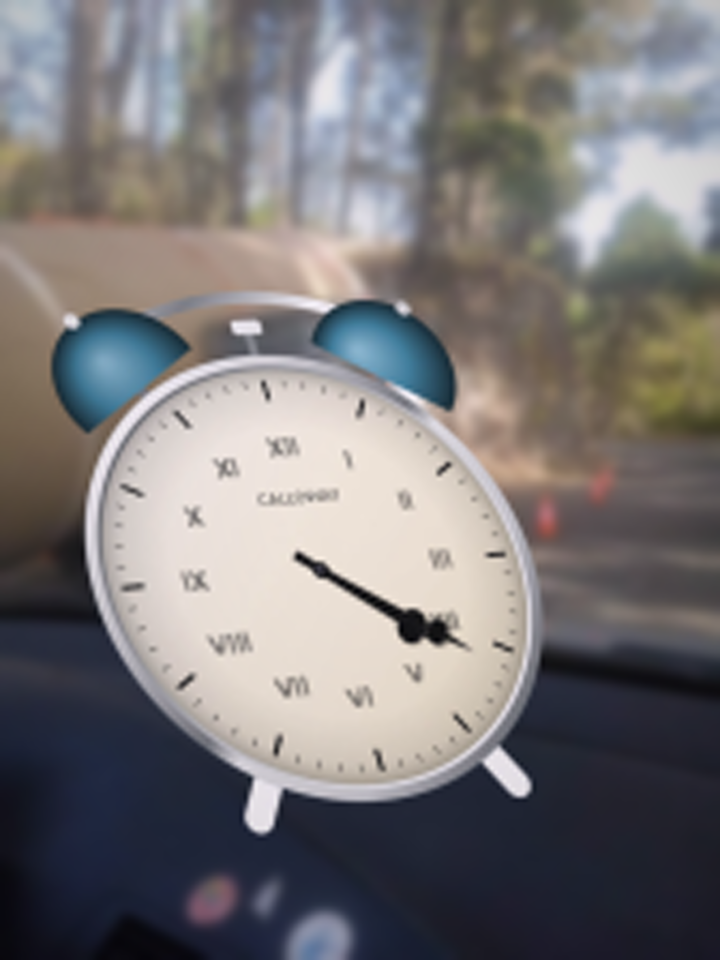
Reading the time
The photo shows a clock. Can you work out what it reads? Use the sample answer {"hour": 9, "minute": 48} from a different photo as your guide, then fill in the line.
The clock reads {"hour": 4, "minute": 21}
